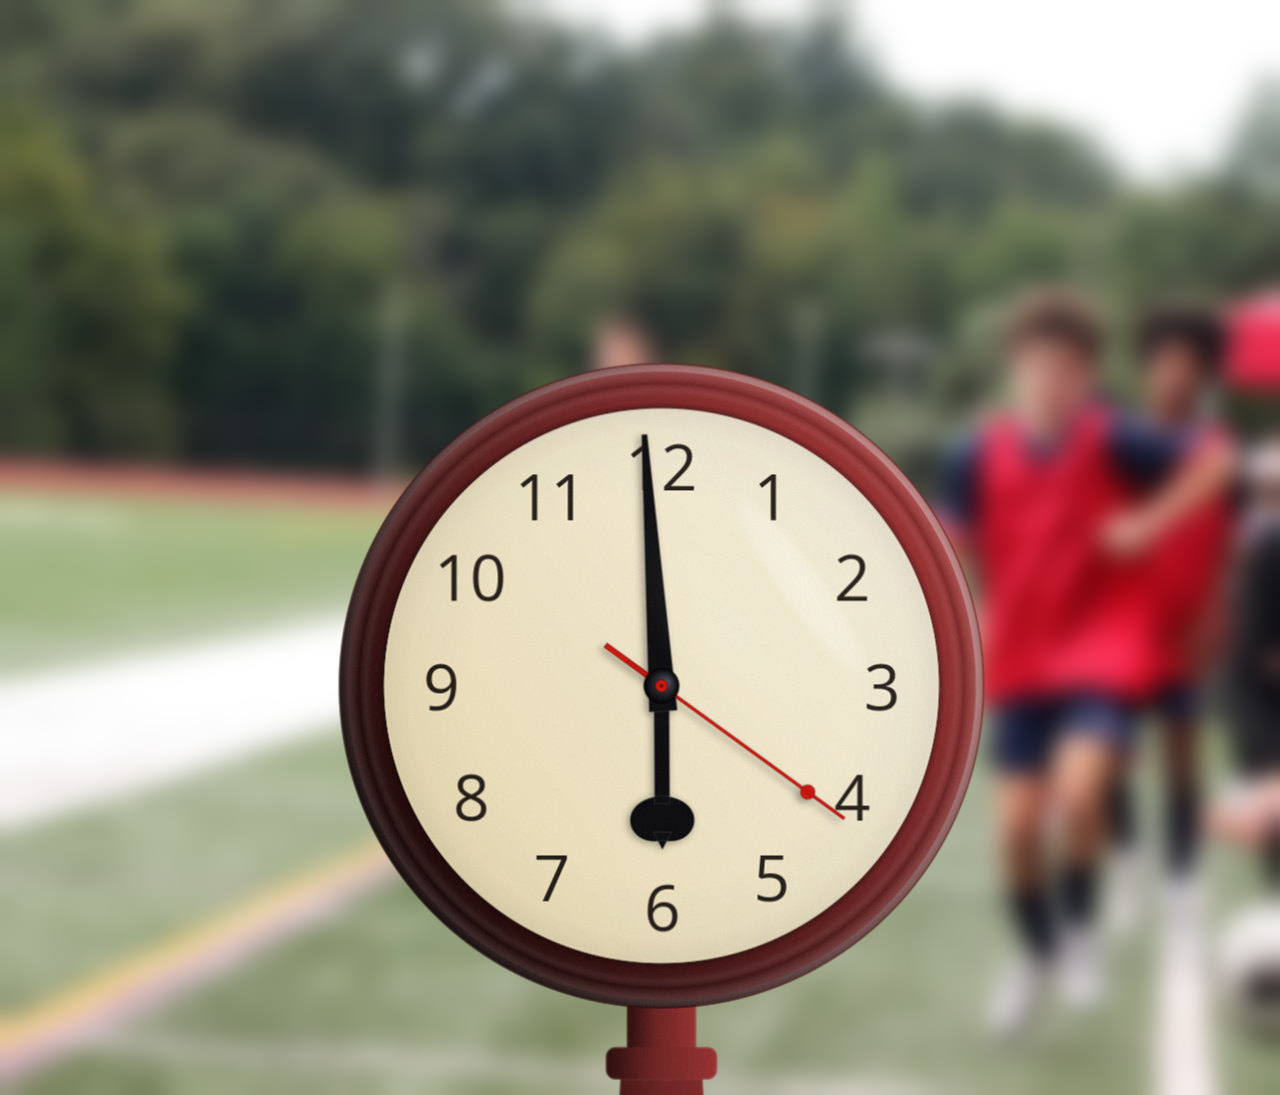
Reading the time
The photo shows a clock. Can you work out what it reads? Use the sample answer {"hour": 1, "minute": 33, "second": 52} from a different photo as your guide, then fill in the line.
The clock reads {"hour": 5, "minute": 59, "second": 21}
